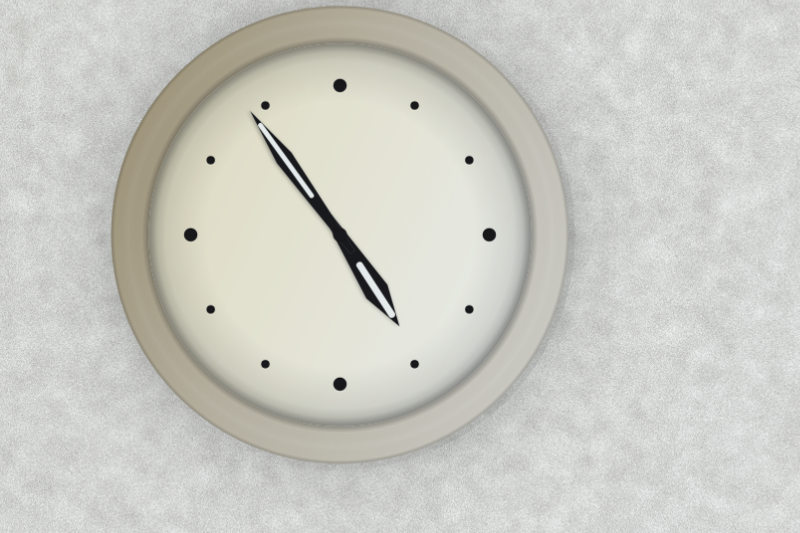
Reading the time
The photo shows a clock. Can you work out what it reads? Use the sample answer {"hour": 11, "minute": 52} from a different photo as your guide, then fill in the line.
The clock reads {"hour": 4, "minute": 54}
